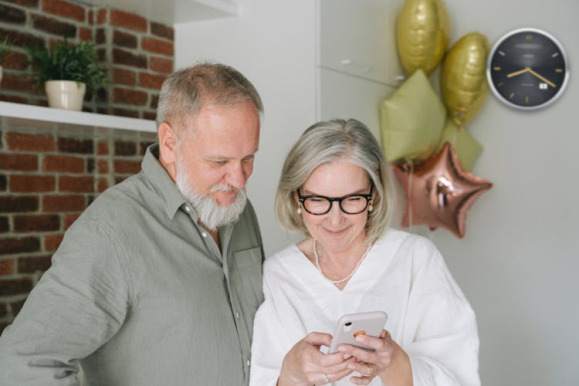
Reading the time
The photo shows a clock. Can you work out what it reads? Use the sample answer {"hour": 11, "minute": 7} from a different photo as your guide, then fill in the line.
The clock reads {"hour": 8, "minute": 20}
